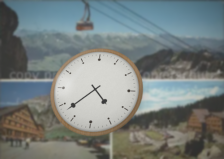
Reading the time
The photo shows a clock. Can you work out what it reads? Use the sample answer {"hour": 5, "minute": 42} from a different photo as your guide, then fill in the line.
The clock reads {"hour": 4, "minute": 38}
